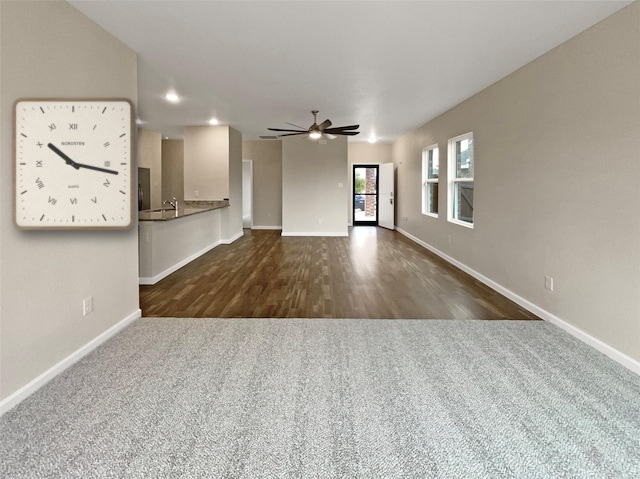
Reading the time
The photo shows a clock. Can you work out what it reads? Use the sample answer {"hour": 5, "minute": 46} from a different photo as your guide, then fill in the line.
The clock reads {"hour": 10, "minute": 17}
